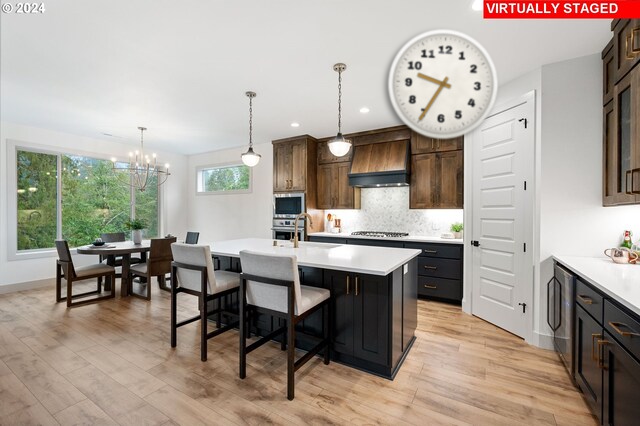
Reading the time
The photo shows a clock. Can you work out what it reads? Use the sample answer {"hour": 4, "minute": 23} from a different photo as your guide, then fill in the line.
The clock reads {"hour": 9, "minute": 35}
